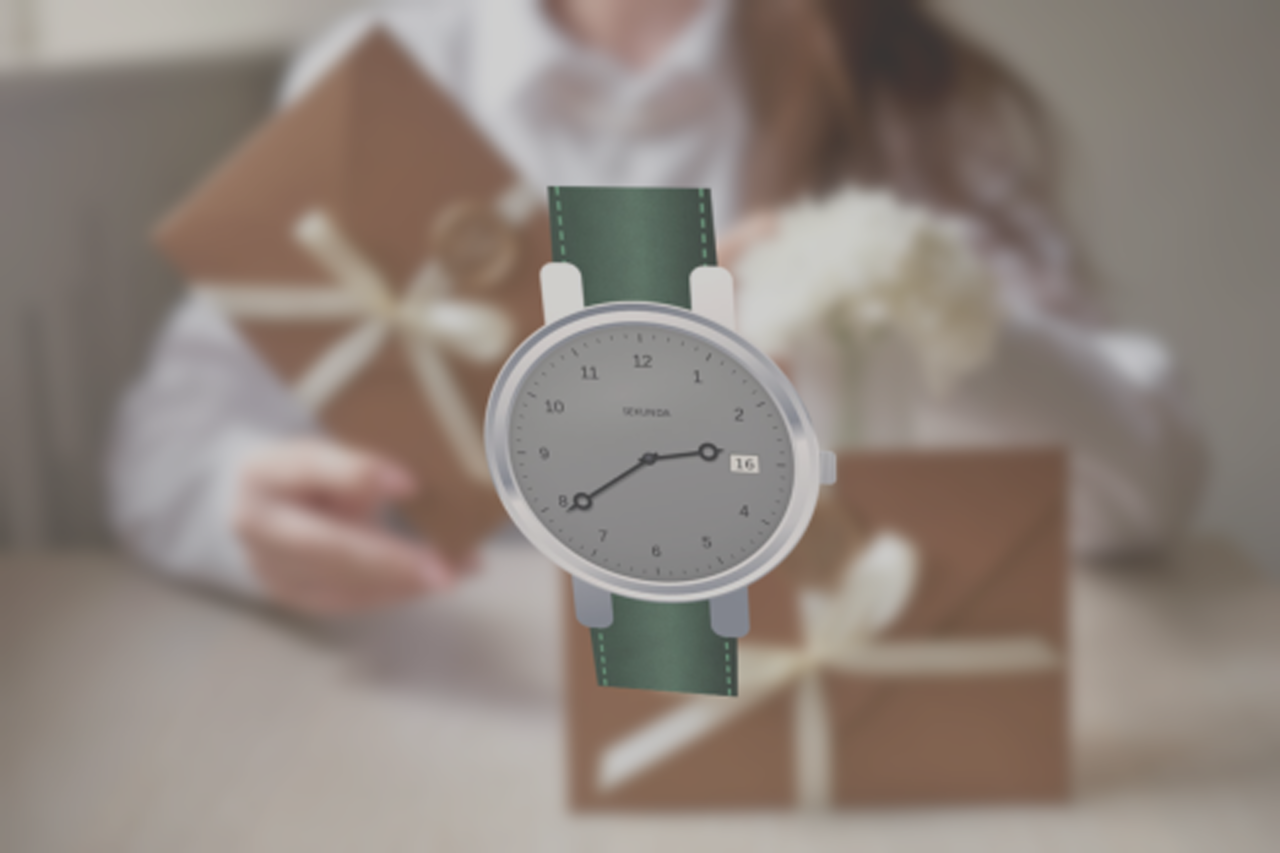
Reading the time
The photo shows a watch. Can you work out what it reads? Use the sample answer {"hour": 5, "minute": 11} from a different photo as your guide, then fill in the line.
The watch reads {"hour": 2, "minute": 39}
